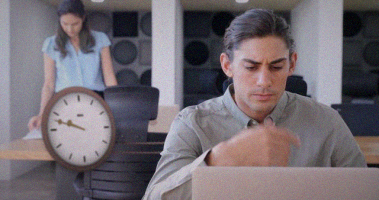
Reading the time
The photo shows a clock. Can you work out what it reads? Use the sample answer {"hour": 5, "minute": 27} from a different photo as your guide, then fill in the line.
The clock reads {"hour": 9, "minute": 48}
